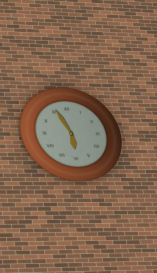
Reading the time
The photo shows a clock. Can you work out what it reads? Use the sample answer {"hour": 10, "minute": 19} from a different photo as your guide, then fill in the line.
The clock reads {"hour": 5, "minute": 56}
